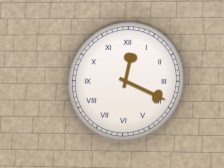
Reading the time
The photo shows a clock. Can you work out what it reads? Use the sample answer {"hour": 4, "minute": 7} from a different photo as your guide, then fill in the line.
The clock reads {"hour": 12, "minute": 19}
